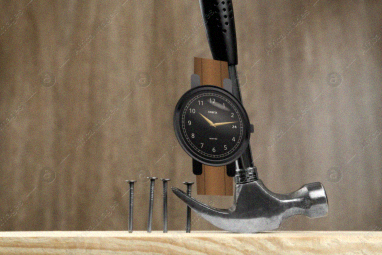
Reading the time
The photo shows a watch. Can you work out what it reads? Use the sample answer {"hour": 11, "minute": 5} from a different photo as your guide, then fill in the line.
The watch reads {"hour": 10, "minute": 13}
